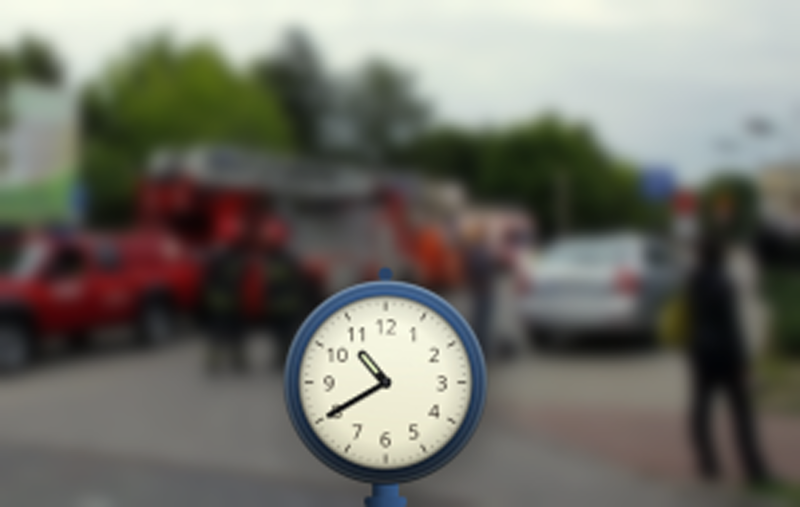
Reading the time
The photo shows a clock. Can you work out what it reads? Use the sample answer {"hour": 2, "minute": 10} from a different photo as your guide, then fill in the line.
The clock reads {"hour": 10, "minute": 40}
